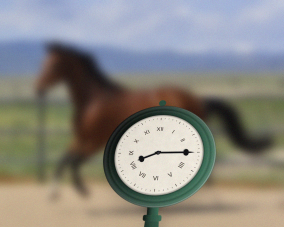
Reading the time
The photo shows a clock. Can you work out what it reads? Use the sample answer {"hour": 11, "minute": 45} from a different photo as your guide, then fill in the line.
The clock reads {"hour": 8, "minute": 15}
